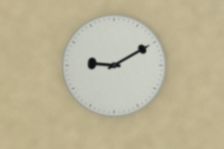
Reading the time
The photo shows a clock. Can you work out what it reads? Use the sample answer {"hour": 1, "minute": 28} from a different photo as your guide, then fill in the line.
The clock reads {"hour": 9, "minute": 10}
